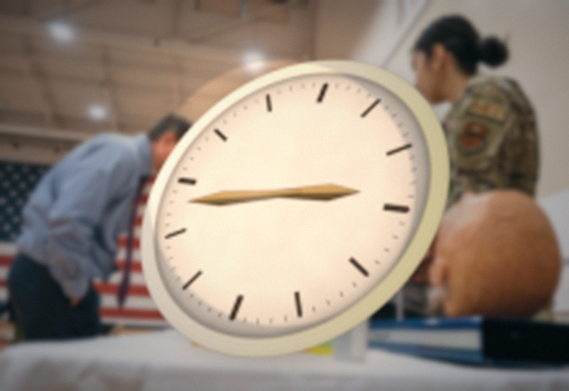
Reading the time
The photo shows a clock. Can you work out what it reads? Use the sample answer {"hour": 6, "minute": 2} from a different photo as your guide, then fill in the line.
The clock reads {"hour": 2, "minute": 43}
